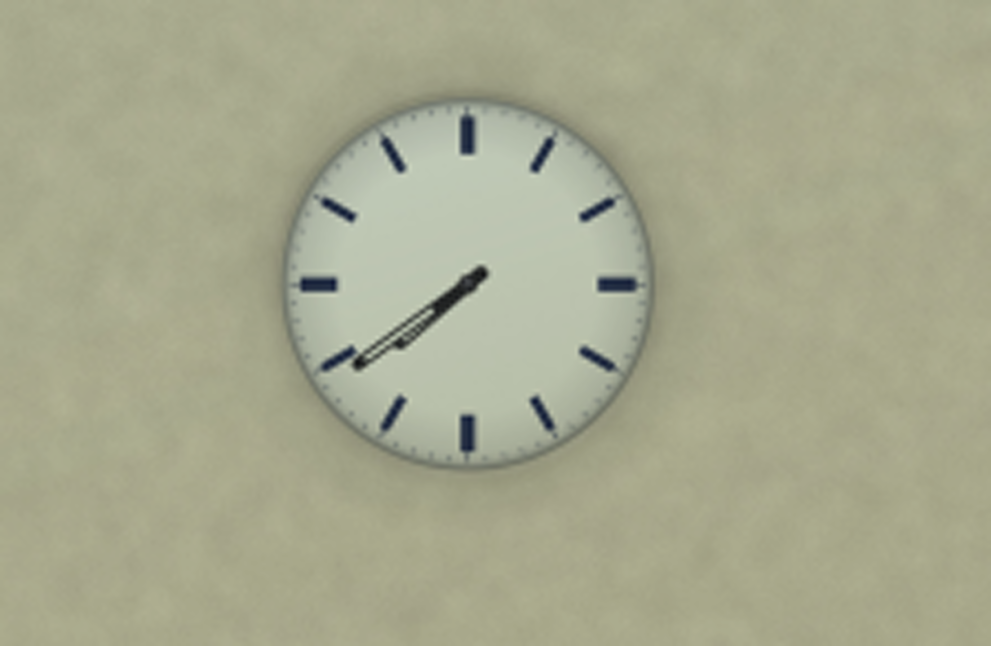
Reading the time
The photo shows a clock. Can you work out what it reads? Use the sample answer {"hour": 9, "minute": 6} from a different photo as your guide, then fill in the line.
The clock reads {"hour": 7, "minute": 39}
